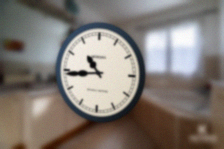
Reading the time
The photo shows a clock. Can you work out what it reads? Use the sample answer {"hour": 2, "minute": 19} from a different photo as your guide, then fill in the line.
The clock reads {"hour": 10, "minute": 44}
